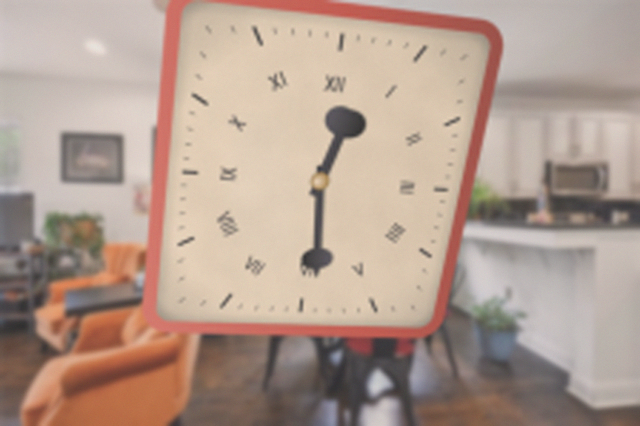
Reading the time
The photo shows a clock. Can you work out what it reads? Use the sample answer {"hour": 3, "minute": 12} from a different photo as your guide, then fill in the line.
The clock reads {"hour": 12, "minute": 29}
